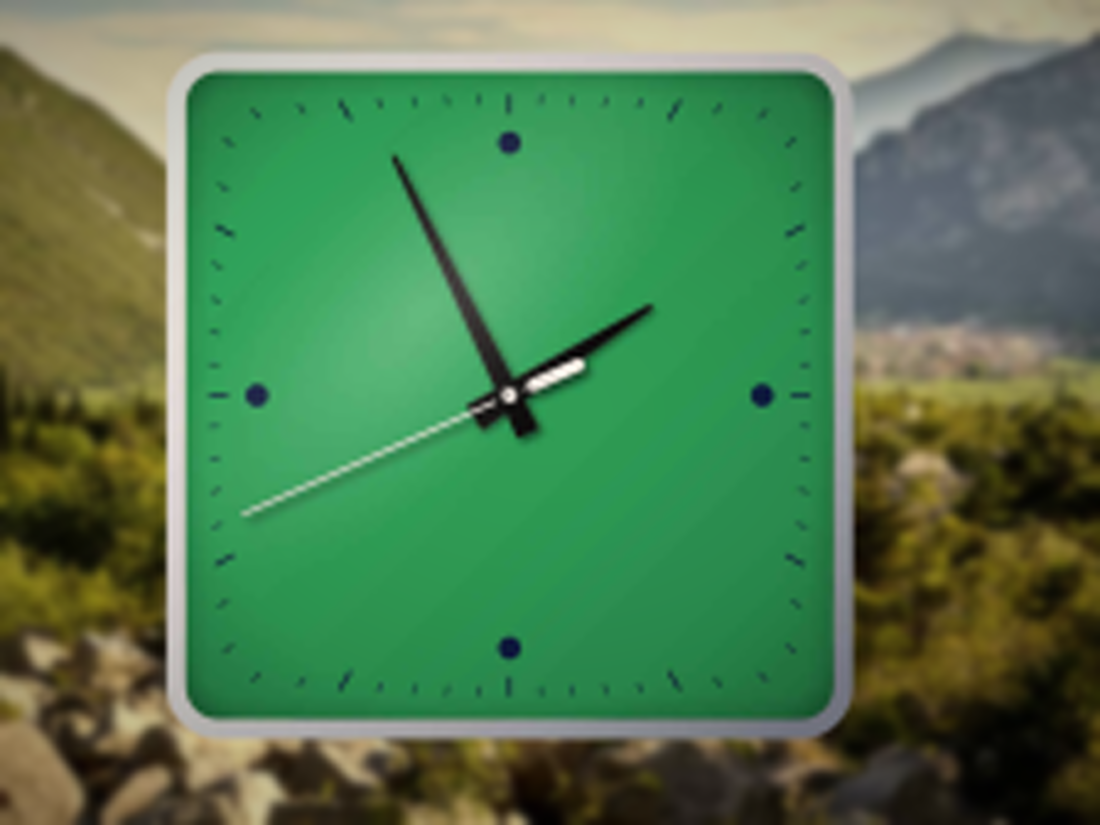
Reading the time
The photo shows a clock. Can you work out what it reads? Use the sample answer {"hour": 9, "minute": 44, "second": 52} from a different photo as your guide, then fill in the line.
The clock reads {"hour": 1, "minute": 55, "second": 41}
